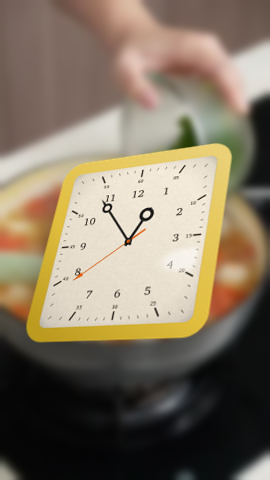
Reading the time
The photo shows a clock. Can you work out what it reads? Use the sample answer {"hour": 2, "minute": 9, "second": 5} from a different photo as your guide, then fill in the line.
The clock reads {"hour": 12, "minute": 53, "second": 39}
